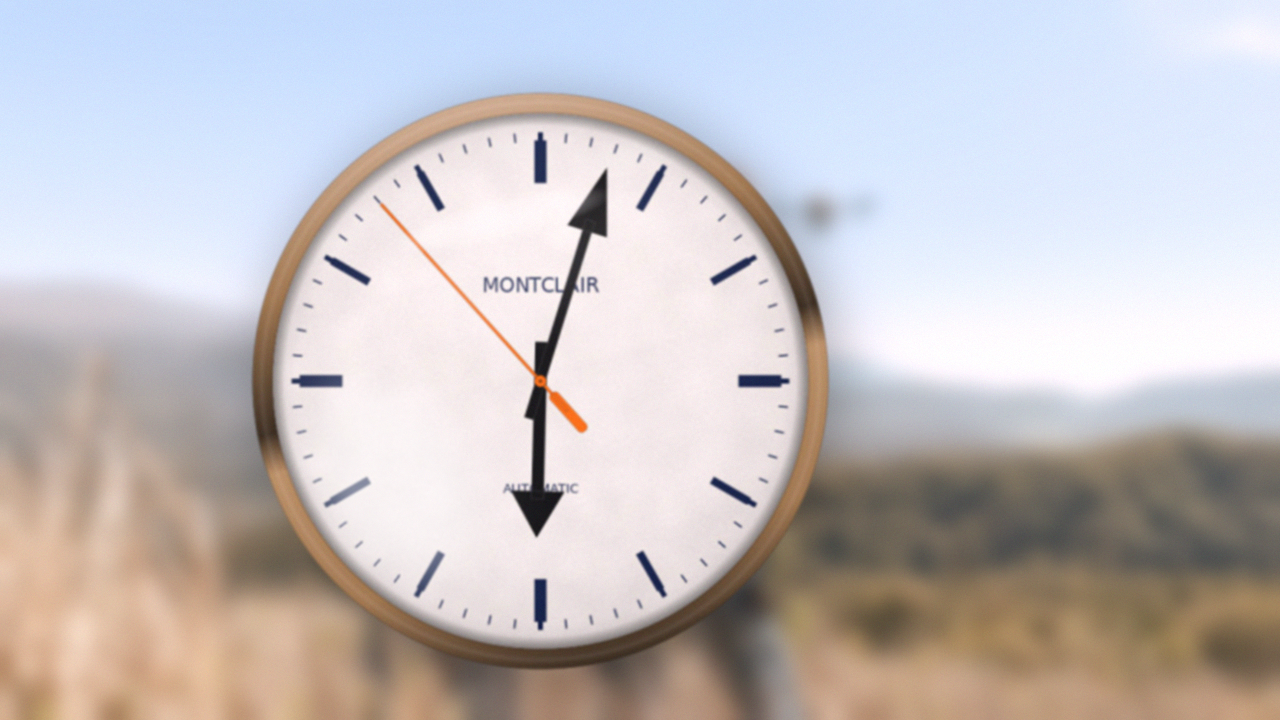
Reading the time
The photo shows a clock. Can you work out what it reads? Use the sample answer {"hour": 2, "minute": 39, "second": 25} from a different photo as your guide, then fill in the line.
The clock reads {"hour": 6, "minute": 2, "second": 53}
